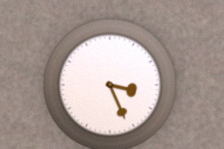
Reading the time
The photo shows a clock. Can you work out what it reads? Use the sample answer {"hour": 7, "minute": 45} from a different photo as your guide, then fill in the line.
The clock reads {"hour": 3, "minute": 26}
